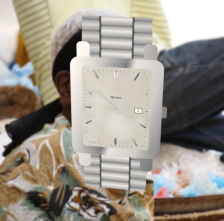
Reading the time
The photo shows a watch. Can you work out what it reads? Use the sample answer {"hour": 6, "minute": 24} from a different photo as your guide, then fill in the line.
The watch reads {"hour": 3, "minute": 52}
